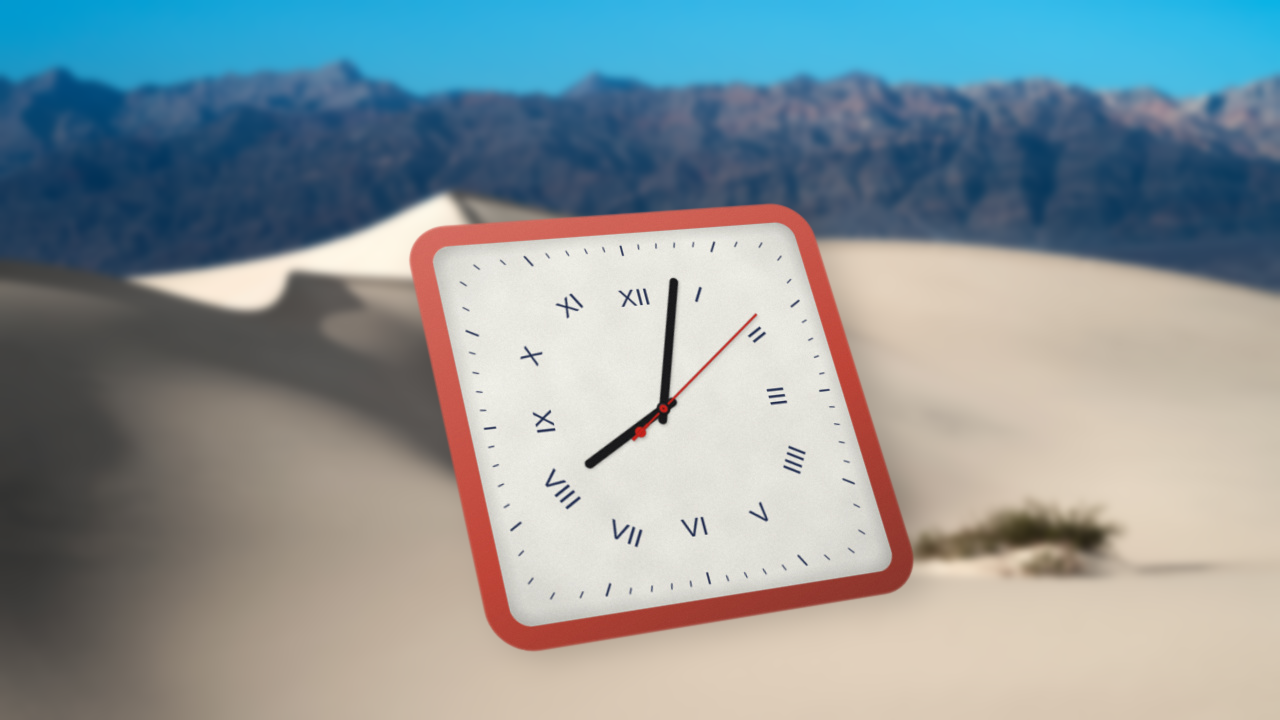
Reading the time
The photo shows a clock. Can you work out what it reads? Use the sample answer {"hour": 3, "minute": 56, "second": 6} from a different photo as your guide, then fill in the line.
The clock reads {"hour": 8, "minute": 3, "second": 9}
